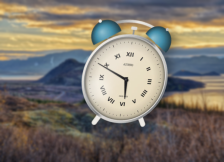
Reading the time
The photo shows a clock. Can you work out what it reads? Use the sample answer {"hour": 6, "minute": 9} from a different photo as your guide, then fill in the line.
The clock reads {"hour": 5, "minute": 49}
